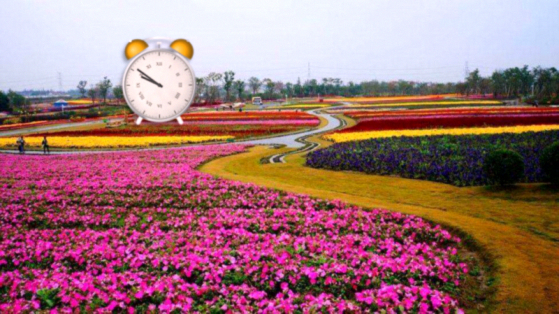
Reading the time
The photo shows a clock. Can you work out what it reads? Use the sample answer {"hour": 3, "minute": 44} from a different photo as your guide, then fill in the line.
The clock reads {"hour": 9, "minute": 51}
